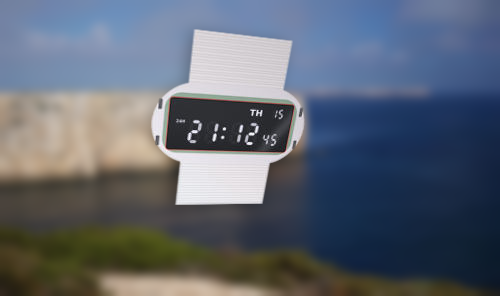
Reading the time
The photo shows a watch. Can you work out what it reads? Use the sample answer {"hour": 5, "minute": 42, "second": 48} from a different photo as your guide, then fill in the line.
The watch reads {"hour": 21, "minute": 12, "second": 45}
